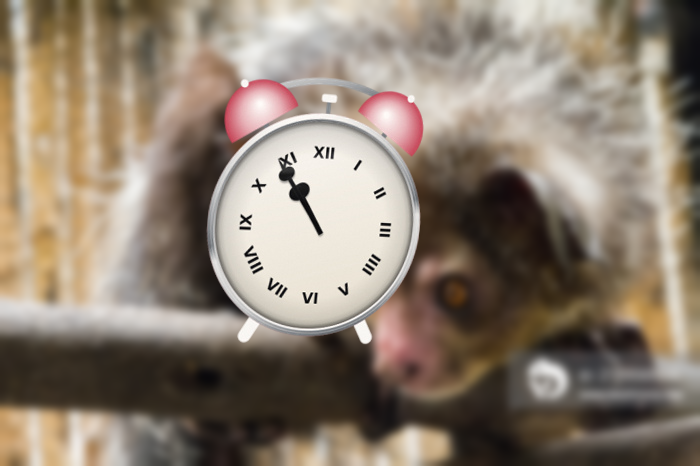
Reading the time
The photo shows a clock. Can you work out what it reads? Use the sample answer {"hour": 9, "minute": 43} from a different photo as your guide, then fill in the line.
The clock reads {"hour": 10, "minute": 54}
